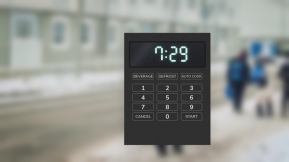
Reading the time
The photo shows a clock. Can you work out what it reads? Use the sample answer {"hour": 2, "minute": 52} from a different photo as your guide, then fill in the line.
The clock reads {"hour": 7, "minute": 29}
